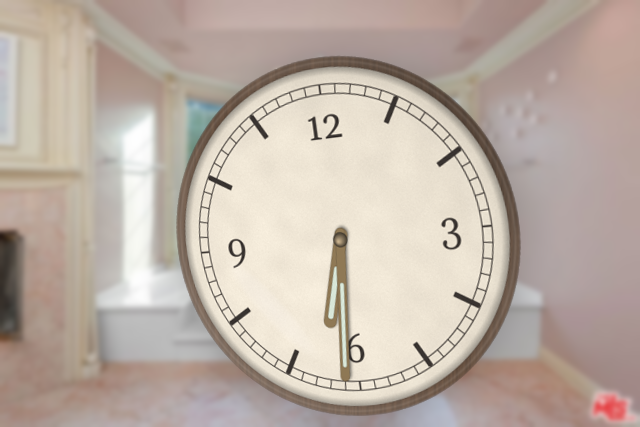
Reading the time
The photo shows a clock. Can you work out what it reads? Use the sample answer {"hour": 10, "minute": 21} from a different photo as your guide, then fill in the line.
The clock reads {"hour": 6, "minute": 31}
